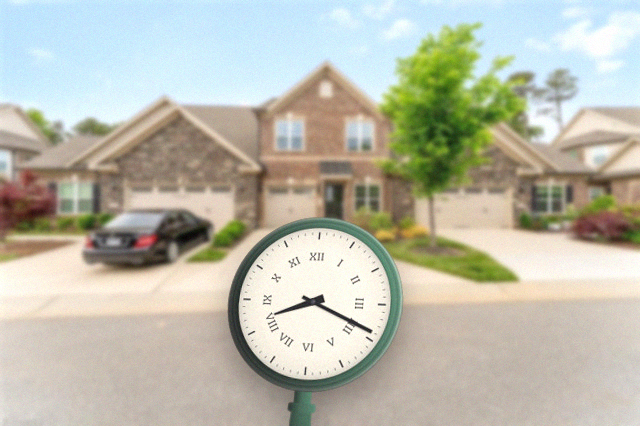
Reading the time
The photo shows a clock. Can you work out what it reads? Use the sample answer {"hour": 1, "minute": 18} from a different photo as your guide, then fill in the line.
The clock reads {"hour": 8, "minute": 19}
